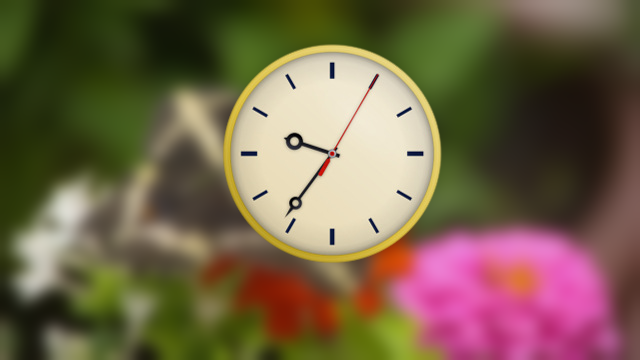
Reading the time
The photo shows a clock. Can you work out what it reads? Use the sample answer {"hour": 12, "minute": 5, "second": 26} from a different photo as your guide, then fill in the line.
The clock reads {"hour": 9, "minute": 36, "second": 5}
